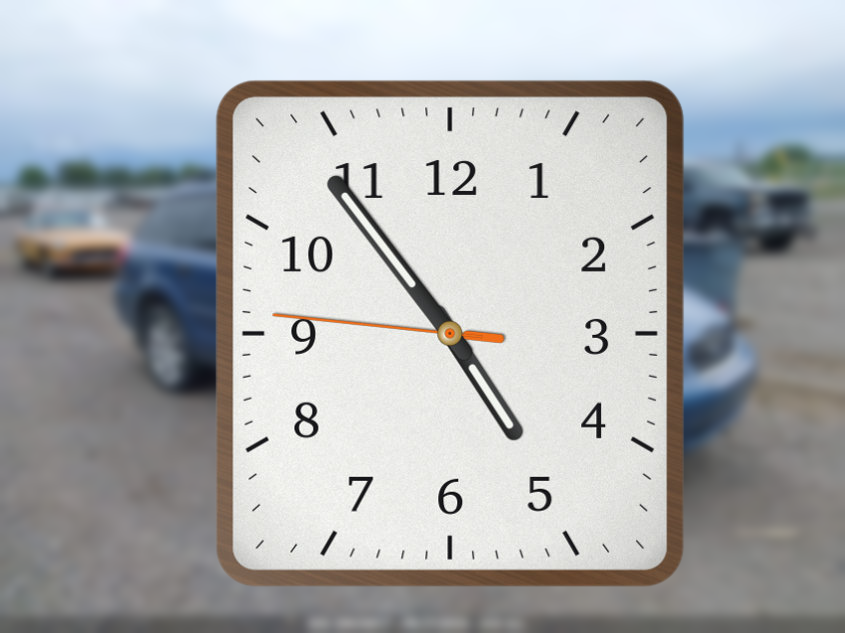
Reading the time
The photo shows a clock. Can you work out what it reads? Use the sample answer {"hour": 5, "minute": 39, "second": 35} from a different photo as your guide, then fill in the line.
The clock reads {"hour": 4, "minute": 53, "second": 46}
